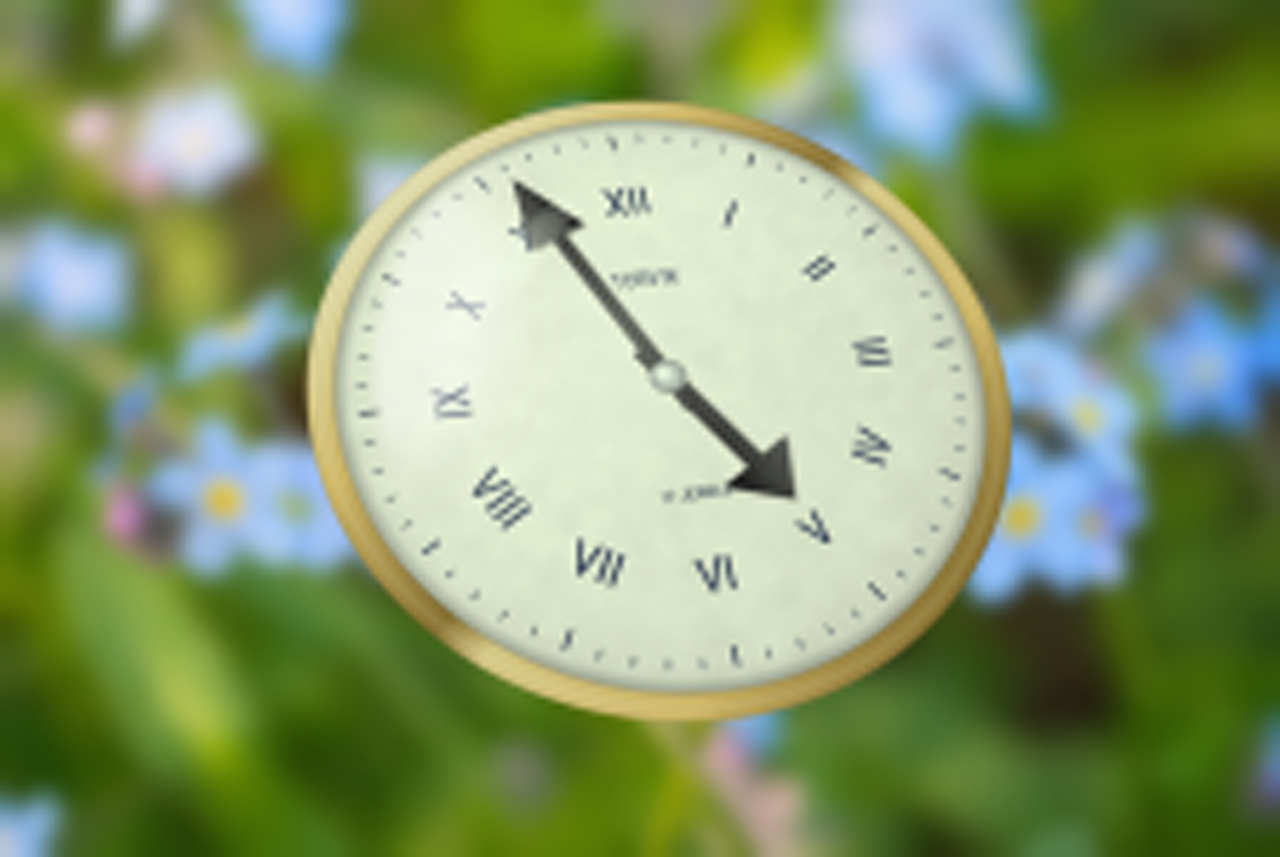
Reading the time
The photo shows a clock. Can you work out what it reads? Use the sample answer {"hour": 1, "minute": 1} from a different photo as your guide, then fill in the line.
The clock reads {"hour": 4, "minute": 56}
